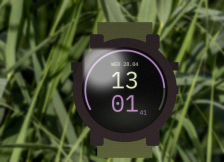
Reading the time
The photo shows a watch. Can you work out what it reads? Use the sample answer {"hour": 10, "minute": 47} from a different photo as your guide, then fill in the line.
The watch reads {"hour": 13, "minute": 1}
